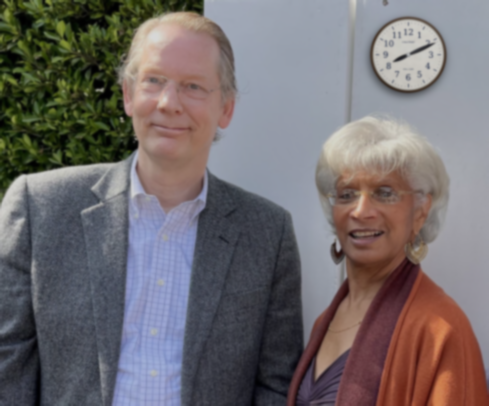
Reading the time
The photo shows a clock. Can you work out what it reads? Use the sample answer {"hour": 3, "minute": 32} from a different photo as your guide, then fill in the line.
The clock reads {"hour": 8, "minute": 11}
